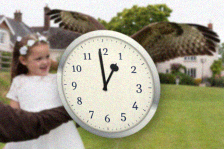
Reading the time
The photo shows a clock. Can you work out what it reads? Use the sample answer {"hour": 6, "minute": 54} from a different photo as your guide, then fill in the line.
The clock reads {"hour": 12, "minute": 59}
